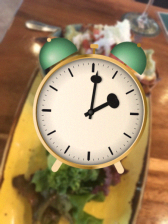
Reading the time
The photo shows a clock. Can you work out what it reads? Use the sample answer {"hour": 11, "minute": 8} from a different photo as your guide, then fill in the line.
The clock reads {"hour": 2, "minute": 1}
